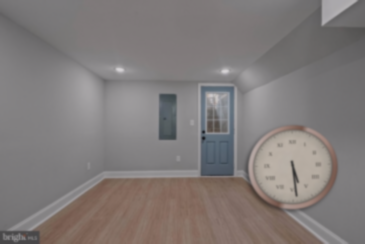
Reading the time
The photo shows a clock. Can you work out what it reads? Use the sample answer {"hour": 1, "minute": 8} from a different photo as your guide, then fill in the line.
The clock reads {"hour": 5, "minute": 29}
